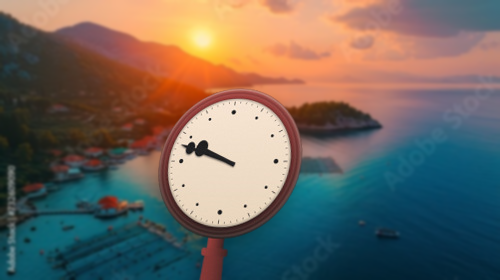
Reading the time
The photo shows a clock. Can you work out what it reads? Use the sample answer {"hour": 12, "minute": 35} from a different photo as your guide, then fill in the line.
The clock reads {"hour": 9, "minute": 48}
